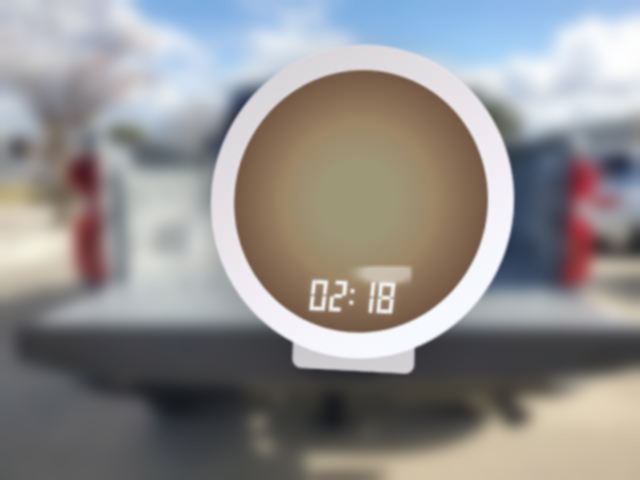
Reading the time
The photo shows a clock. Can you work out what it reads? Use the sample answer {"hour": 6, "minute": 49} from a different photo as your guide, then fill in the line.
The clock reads {"hour": 2, "minute": 18}
